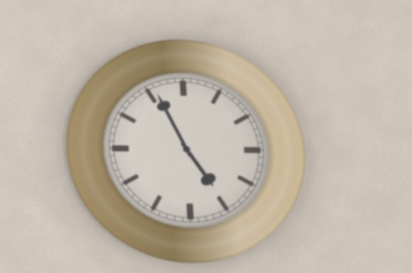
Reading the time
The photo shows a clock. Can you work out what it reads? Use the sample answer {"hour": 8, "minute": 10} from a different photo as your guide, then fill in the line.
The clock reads {"hour": 4, "minute": 56}
